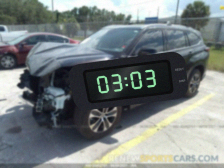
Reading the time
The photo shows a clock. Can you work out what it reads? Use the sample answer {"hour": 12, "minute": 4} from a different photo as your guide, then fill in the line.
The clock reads {"hour": 3, "minute": 3}
